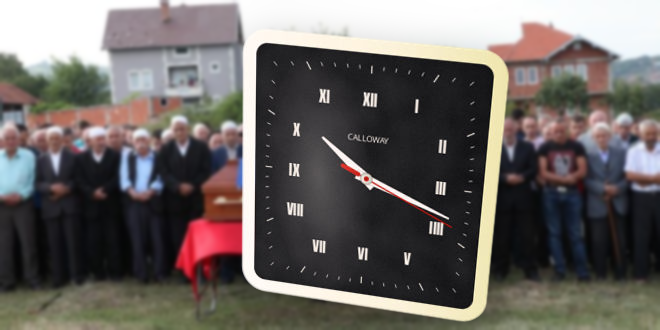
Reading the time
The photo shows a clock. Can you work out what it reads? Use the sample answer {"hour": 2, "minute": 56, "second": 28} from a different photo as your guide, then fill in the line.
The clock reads {"hour": 10, "minute": 18, "second": 19}
